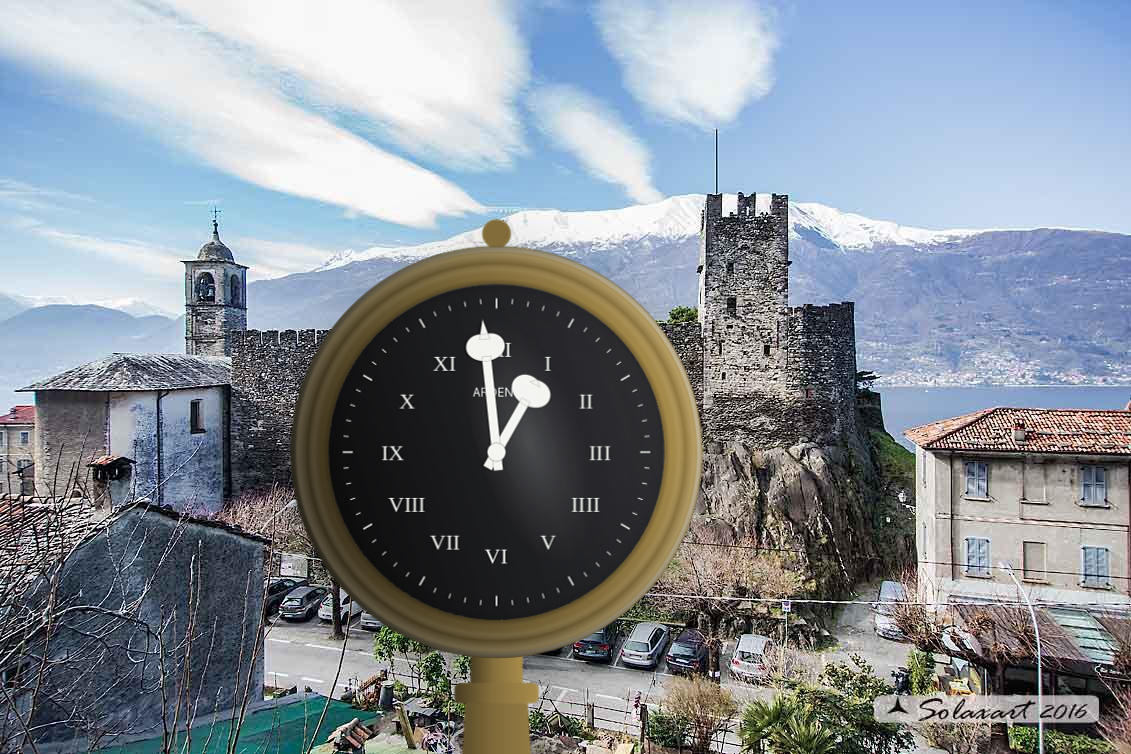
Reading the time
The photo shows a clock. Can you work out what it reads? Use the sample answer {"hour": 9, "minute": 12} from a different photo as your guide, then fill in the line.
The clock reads {"hour": 12, "minute": 59}
